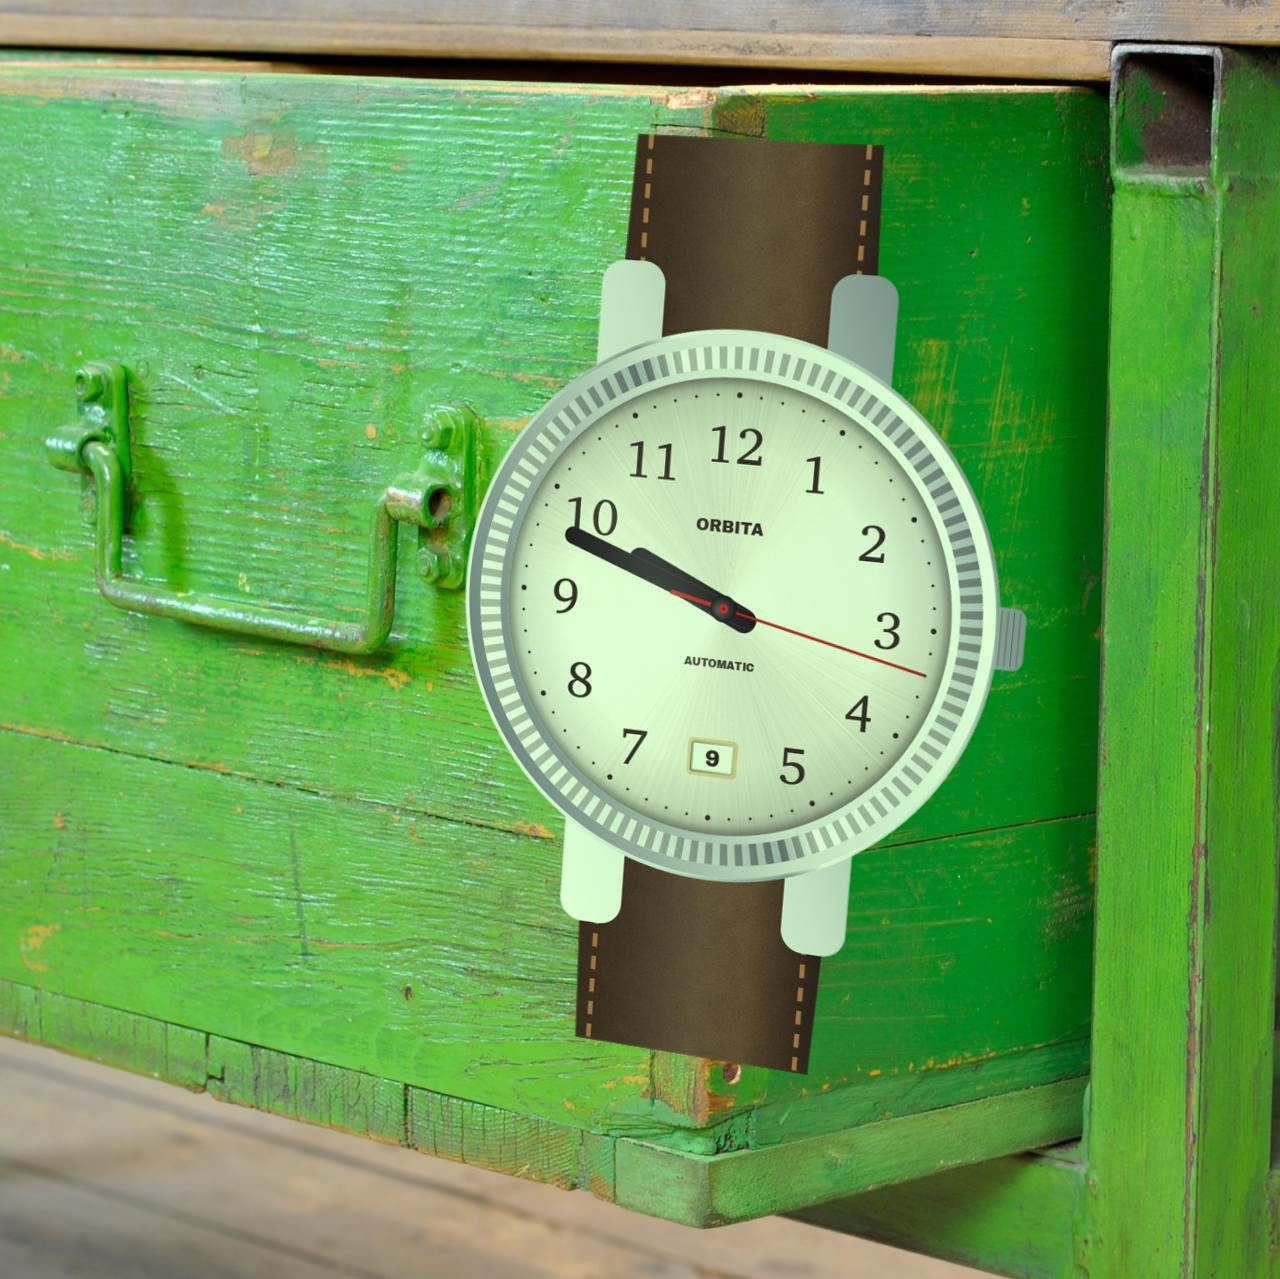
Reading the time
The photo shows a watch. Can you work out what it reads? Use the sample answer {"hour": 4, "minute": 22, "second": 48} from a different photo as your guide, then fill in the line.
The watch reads {"hour": 9, "minute": 48, "second": 17}
